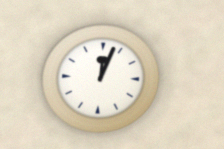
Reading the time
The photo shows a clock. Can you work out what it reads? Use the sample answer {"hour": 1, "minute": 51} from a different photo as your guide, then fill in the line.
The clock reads {"hour": 12, "minute": 3}
